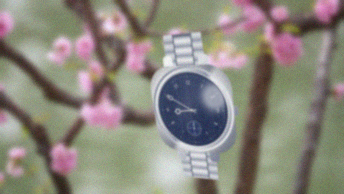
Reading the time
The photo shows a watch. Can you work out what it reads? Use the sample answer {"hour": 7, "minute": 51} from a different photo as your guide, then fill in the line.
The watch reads {"hour": 8, "minute": 50}
